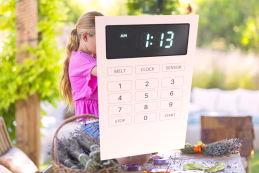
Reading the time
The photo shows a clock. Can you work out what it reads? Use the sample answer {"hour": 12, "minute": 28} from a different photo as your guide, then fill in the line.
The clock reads {"hour": 1, "minute": 13}
